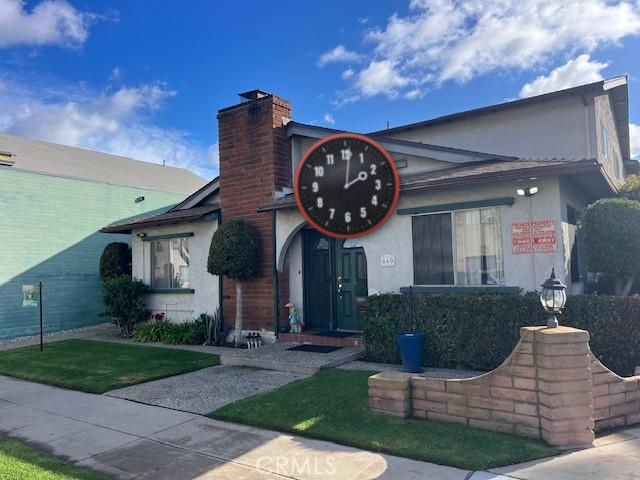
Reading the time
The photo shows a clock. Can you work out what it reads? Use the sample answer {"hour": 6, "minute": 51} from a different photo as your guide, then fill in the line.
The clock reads {"hour": 2, "minute": 1}
